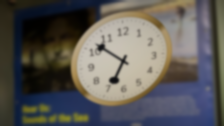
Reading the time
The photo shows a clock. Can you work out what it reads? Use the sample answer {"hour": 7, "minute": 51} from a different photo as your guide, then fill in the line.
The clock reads {"hour": 6, "minute": 52}
